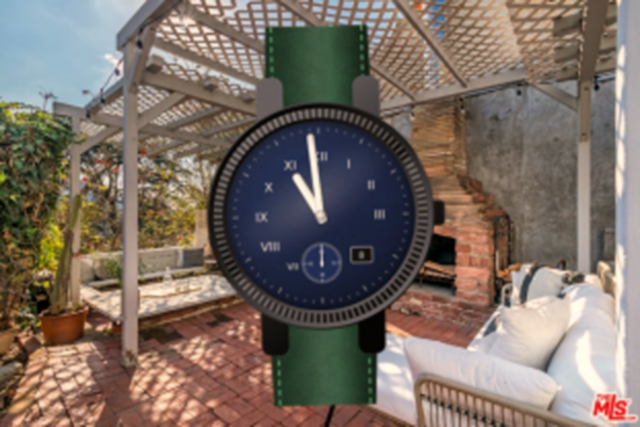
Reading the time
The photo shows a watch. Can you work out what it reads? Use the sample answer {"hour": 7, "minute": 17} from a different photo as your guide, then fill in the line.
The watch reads {"hour": 10, "minute": 59}
